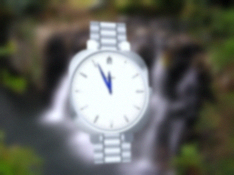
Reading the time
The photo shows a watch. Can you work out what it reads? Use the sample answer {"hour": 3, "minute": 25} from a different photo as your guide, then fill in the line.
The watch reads {"hour": 11, "minute": 56}
